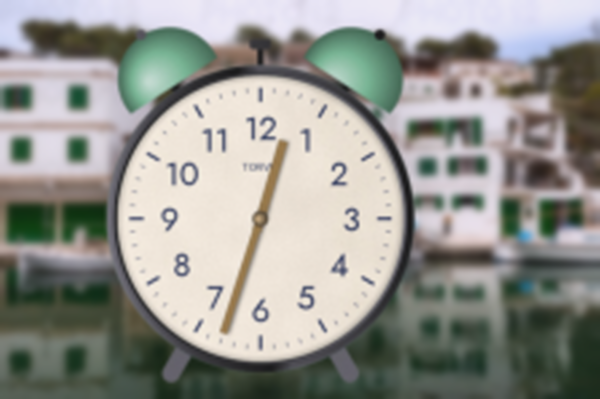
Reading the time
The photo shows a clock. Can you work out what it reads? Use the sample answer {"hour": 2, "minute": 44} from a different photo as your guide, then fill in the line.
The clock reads {"hour": 12, "minute": 33}
